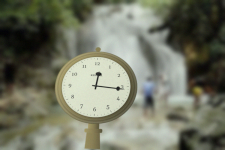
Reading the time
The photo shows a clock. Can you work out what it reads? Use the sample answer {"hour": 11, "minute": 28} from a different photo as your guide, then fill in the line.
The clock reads {"hour": 12, "minute": 16}
